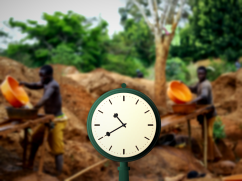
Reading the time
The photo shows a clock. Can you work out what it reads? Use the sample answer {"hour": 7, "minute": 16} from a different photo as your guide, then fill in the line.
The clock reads {"hour": 10, "minute": 40}
